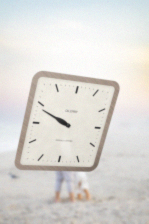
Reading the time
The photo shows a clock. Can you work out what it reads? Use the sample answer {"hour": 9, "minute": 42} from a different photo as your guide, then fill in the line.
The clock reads {"hour": 9, "minute": 49}
